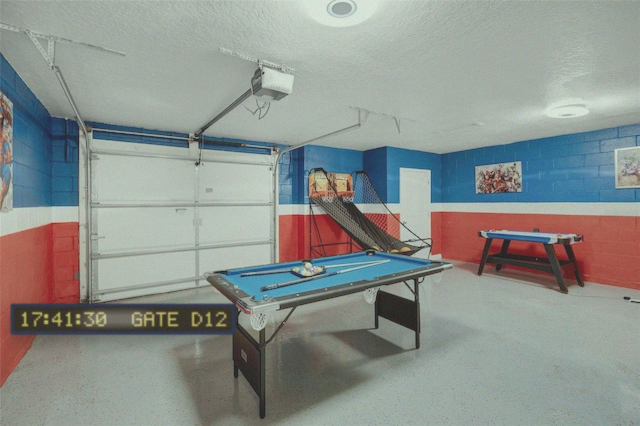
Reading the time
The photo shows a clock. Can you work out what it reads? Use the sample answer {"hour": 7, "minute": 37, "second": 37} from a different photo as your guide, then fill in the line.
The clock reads {"hour": 17, "minute": 41, "second": 30}
